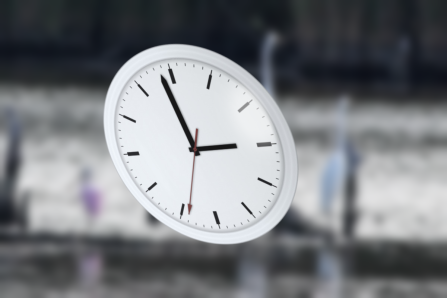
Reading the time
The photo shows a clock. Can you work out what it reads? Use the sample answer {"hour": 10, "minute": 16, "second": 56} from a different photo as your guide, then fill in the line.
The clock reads {"hour": 2, "minute": 58, "second": 34}
